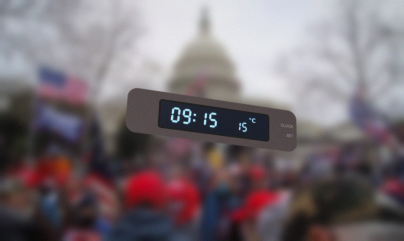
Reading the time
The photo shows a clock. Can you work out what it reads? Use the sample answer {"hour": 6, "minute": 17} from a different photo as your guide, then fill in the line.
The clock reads {"hour": 9, "minute": 15}
